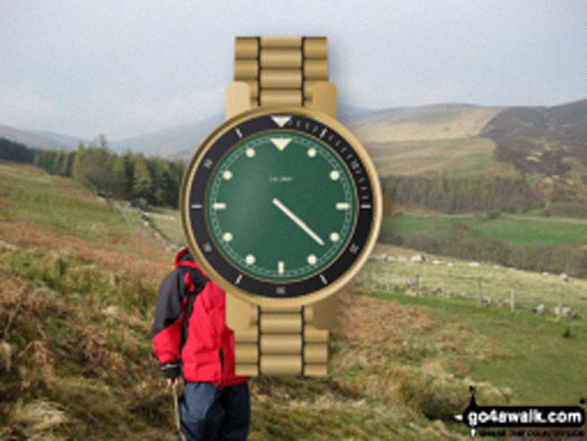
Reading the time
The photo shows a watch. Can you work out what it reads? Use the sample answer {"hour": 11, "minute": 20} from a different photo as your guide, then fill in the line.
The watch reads {"hour": 4, "minute": 22}
